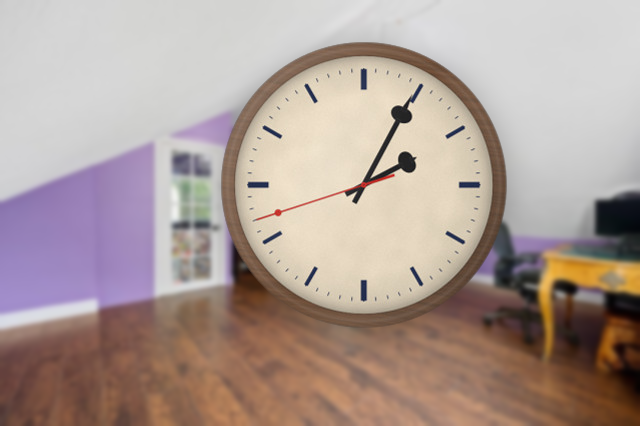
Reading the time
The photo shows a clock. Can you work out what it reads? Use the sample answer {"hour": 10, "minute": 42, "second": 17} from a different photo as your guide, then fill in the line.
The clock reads {"hour": 2, "minute": 4, "second": 42}
